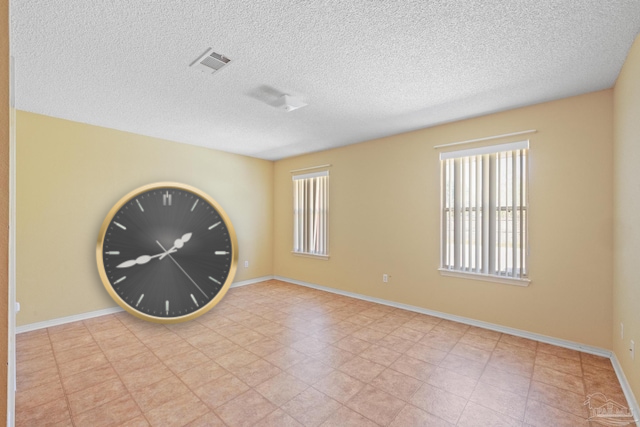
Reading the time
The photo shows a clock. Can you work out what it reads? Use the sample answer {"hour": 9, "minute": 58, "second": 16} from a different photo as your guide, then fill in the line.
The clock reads {"hour": 1, "minute": 42, "second": 23}
